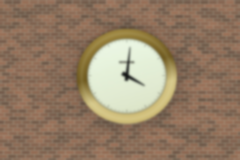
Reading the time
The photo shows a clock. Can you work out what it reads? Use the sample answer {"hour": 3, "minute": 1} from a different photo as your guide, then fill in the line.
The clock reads {"hour": 4, "minute": 1}
